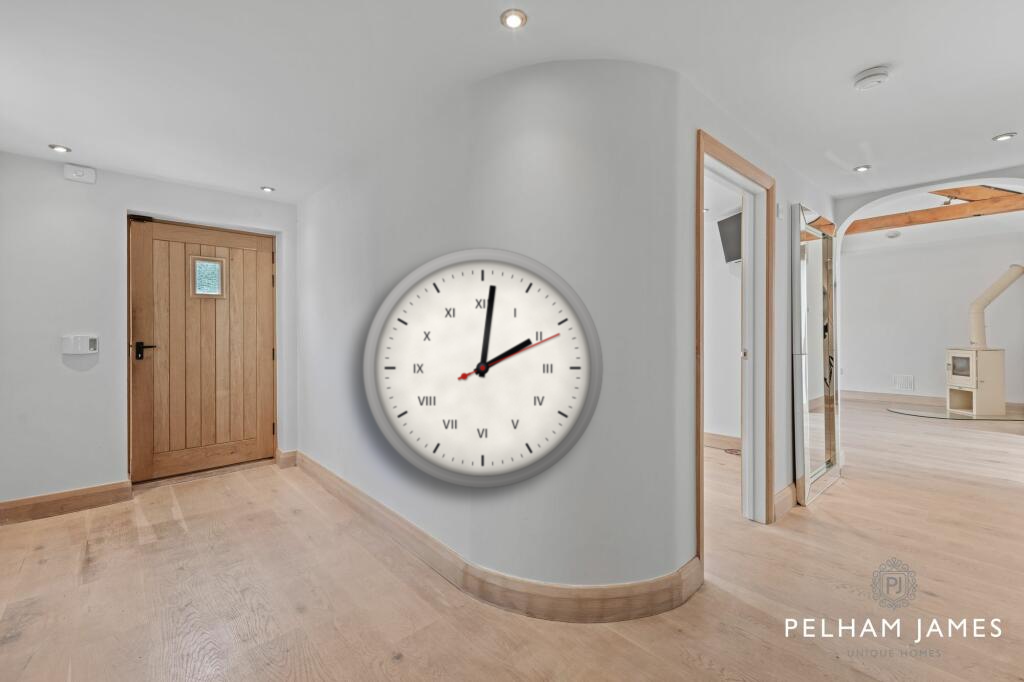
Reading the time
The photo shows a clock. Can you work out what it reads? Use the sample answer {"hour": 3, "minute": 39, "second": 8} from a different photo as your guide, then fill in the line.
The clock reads {"hour": 2, "minute": 1, "second": 11}
